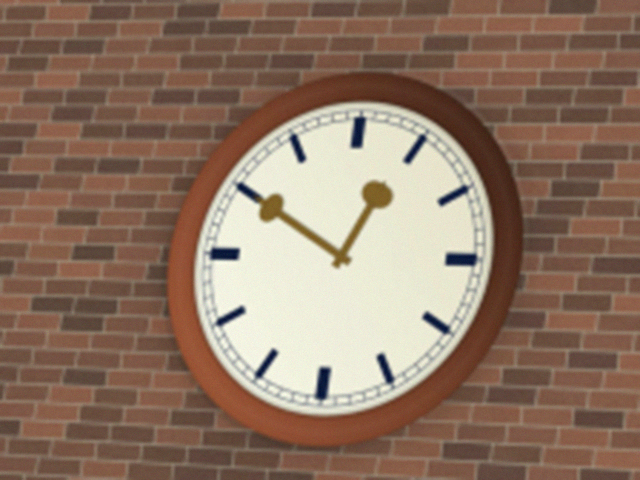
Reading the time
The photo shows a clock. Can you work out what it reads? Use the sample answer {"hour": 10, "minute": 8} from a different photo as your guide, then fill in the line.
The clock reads {"hour": 12, "minute": 50}
